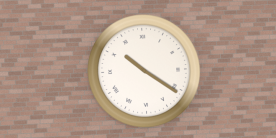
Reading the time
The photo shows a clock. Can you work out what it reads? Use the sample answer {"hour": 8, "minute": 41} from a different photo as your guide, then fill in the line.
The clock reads {"hour": 10, "minute": 21}
